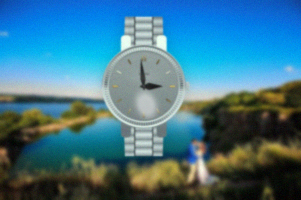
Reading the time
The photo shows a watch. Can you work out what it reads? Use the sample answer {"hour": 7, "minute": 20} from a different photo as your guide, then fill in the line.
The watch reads {"hour": 2, "minute": 59}
